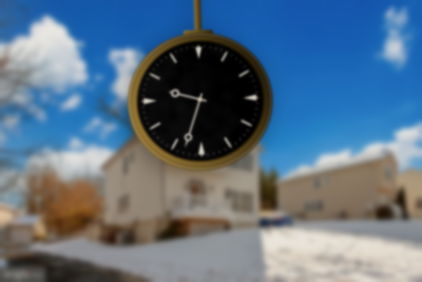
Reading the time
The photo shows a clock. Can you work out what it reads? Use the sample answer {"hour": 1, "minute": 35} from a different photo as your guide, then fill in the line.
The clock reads {"hour": 9, "minute": 33}
